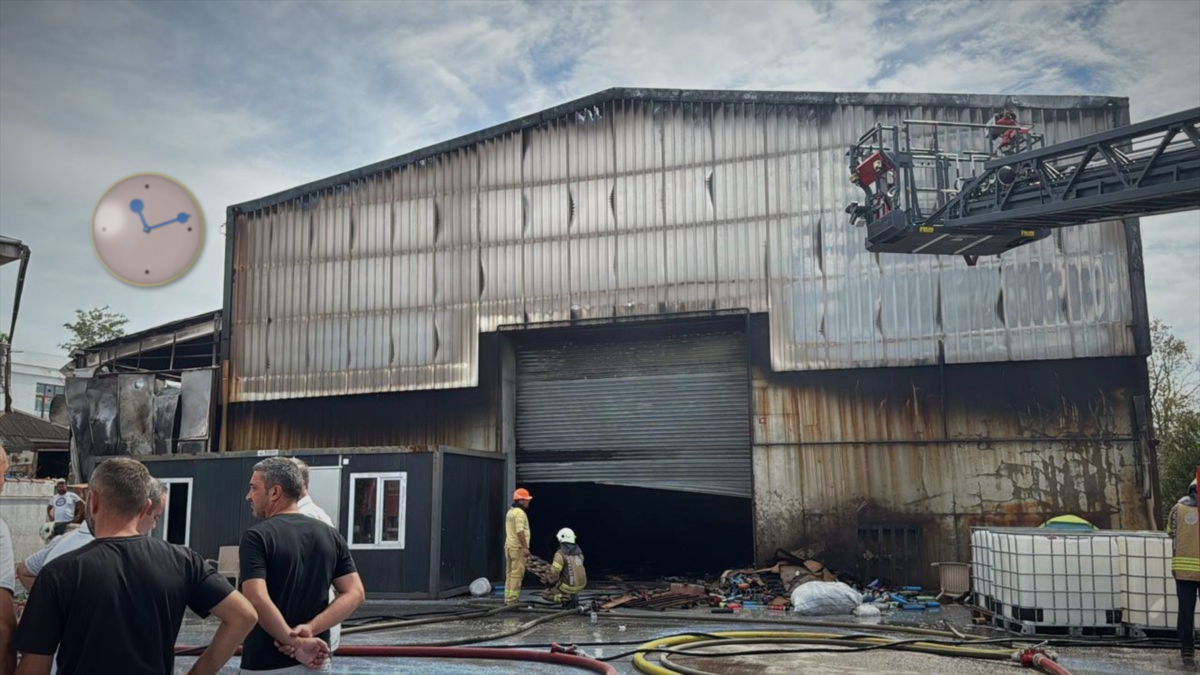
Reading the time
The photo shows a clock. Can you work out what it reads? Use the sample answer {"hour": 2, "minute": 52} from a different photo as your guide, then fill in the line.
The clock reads {"hour": 11, "minute": 12}
